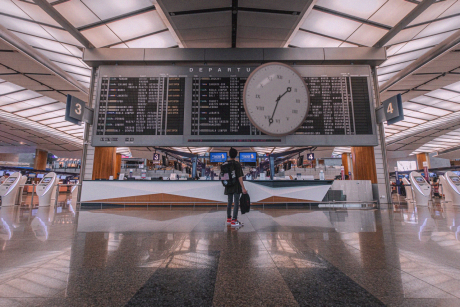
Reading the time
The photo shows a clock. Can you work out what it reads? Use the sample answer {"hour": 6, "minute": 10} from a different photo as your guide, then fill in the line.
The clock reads {"hour": 1, "minute": 33}
